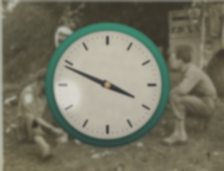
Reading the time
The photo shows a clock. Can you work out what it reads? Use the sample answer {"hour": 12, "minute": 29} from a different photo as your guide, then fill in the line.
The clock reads {"hour": 3, "minute": 49}
